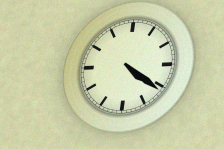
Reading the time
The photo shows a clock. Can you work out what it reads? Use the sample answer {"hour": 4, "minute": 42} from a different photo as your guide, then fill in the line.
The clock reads {"hour": 4, "minute": 21}
